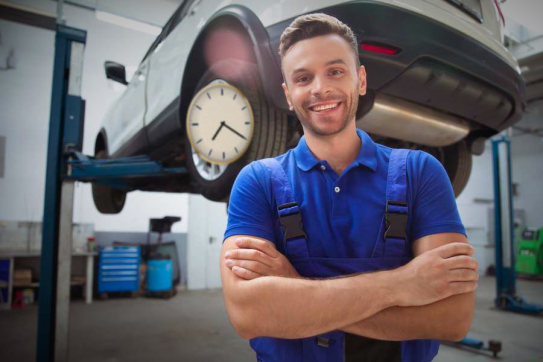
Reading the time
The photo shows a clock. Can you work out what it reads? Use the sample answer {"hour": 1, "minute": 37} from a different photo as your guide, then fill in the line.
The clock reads {"hour": 7, "minute": 20}
